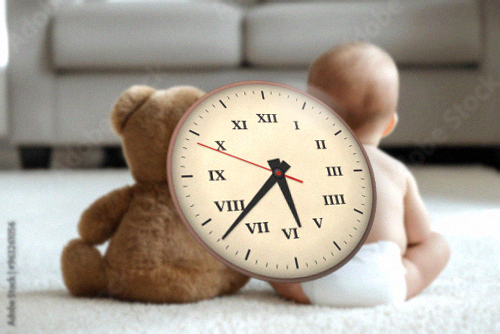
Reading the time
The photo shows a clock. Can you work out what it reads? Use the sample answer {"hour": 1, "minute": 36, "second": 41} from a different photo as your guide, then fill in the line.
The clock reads {"hour": 5, "minute": 37, "second": 49}
